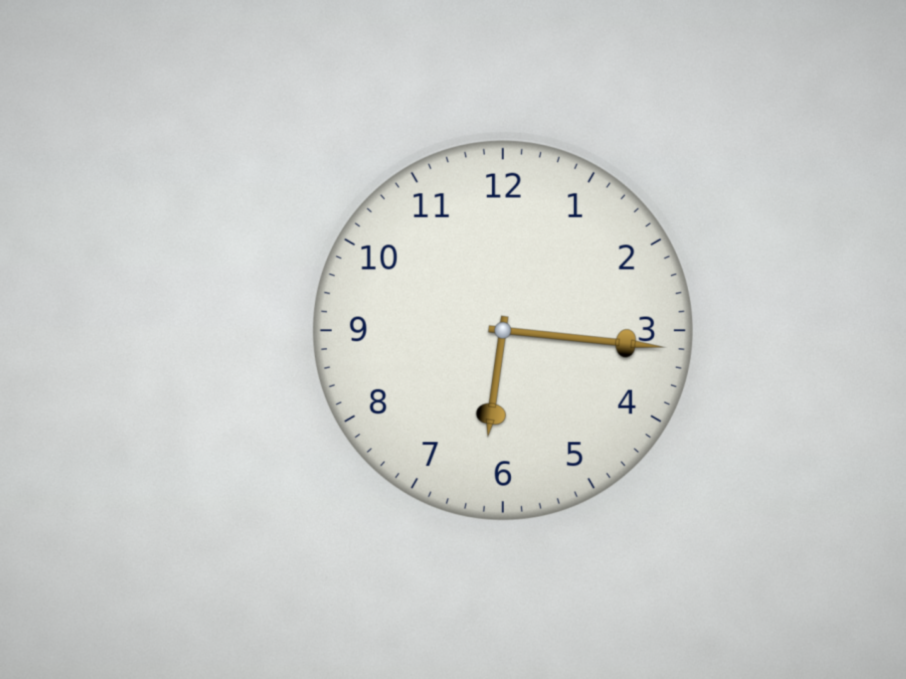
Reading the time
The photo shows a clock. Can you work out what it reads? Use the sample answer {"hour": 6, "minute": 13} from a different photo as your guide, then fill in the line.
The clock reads {"hour": 6, "minute": 16}
